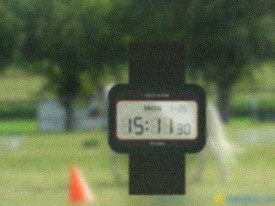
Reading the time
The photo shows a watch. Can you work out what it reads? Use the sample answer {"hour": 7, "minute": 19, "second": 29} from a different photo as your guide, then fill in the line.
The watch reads {"hour": 15, "minute": 11, "second": 30}
